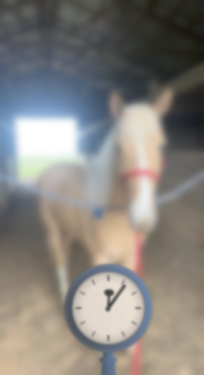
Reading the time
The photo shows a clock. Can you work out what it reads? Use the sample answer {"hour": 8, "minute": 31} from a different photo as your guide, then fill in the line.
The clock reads {"hour": 12, "minute": 6}
